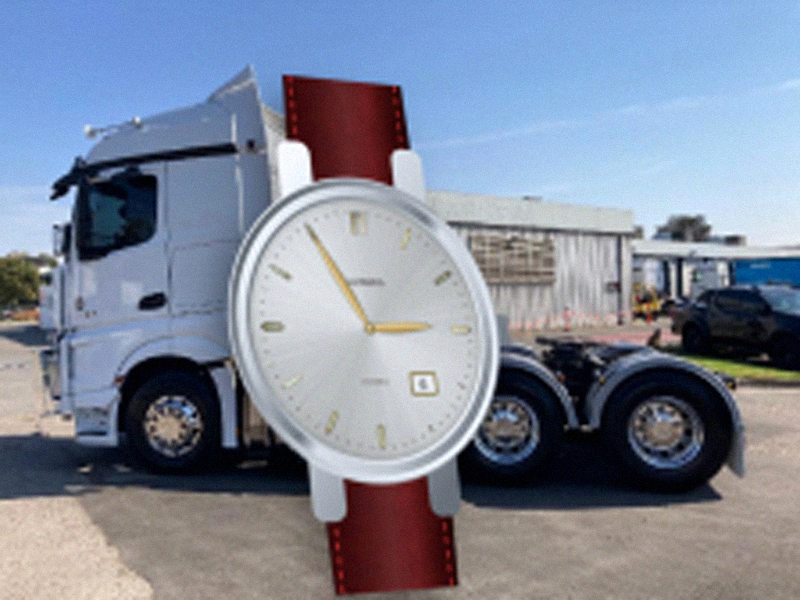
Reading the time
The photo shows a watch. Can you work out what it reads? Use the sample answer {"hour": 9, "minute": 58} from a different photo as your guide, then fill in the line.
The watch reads {"hour": 2, "minute": 55}
